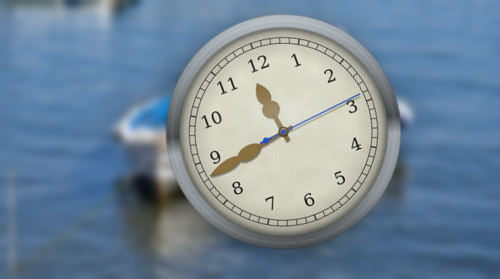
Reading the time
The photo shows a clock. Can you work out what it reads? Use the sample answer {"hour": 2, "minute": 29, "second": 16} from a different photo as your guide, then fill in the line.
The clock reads {"hour": 11, "minute": 43, "second": 14}
